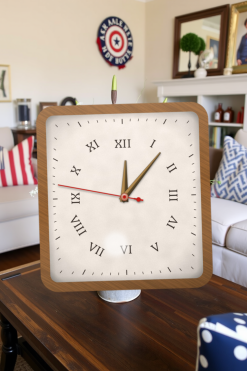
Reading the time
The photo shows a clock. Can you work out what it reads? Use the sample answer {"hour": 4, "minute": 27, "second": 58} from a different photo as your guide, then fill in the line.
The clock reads {"hour": 12, "minute": 6, "second": 47}
